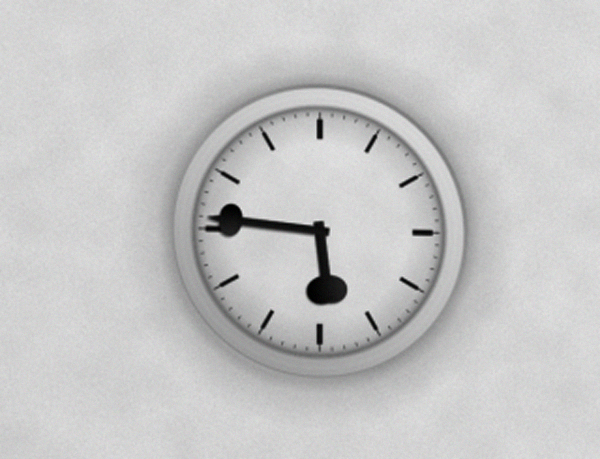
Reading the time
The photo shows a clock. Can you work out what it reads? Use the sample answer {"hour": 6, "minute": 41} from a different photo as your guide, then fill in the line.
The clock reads {"hour": 5, "minute": 46}
